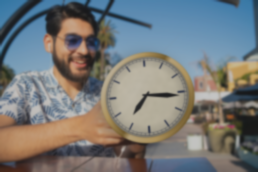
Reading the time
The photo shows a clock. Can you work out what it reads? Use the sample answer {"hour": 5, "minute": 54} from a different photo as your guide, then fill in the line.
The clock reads {"hour": 7, "minute": 16}
